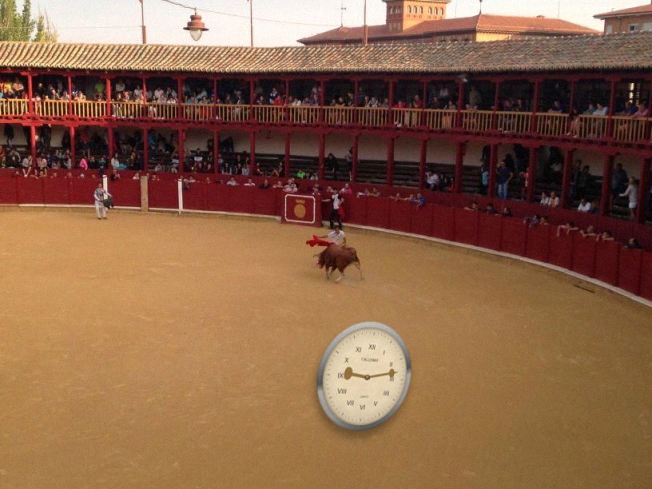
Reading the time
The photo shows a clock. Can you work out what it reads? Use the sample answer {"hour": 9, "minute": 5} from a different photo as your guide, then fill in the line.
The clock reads {"hour": 9, "minute": 13}
